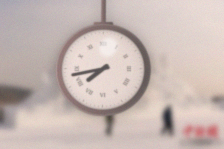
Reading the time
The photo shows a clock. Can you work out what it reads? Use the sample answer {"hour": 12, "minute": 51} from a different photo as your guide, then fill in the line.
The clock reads {"hour": 7, "minute": 43}
